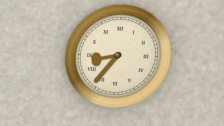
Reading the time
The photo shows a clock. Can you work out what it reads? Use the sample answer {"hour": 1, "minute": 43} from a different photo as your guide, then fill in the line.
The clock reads {"hour": 8, "minute": 36}
